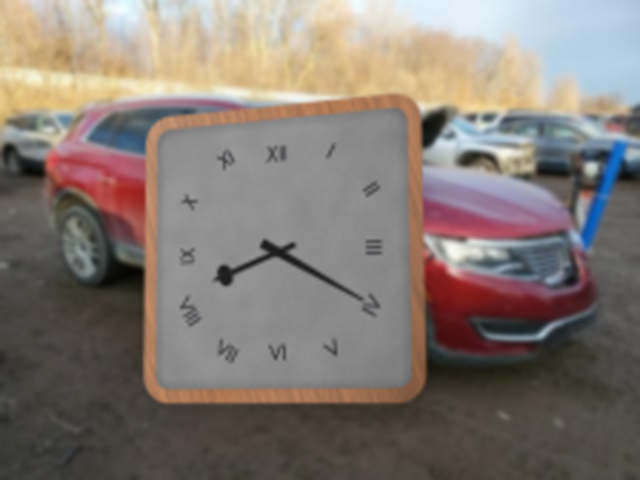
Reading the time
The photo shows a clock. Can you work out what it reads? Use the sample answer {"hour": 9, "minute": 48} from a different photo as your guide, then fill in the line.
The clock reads {"hour": 8, "minute": 20}
